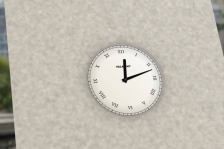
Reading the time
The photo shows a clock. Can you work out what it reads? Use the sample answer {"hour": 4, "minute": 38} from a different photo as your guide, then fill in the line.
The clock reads {"hour": 12, "minute": 12}
